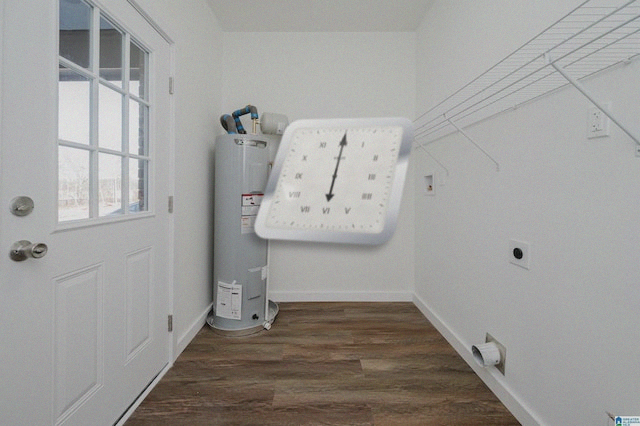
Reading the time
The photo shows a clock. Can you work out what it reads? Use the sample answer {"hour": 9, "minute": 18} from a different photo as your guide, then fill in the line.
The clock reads {"hour": 6, "minute": 0}
